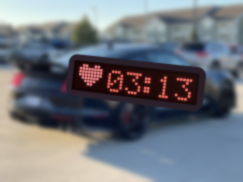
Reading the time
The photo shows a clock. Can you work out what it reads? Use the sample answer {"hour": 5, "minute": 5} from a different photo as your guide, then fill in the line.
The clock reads {"hour": 3, "minute": 13}
